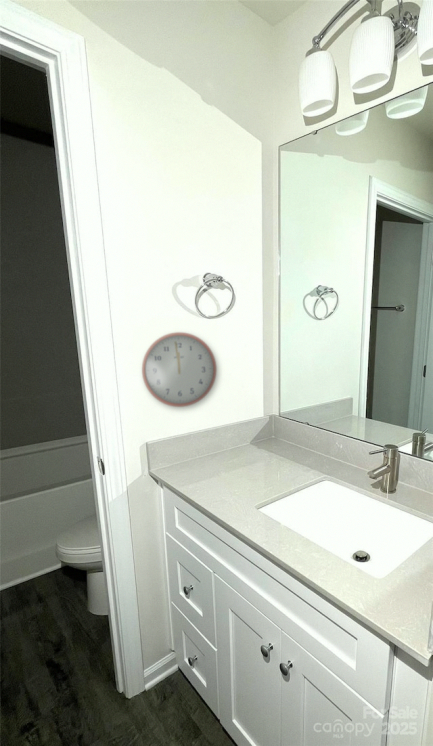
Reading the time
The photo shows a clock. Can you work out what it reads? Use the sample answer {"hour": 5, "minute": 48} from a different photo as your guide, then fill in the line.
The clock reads {"hour": 11, "minute": 59}
